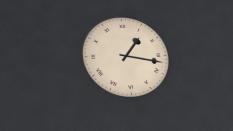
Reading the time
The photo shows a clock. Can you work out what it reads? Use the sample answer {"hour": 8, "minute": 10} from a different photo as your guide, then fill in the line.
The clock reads {"hour": 1, "minute": 17}
